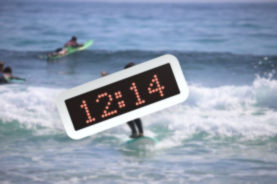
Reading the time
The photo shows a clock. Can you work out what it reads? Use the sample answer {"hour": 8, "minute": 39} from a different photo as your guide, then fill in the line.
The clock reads {"hour": 12, "minute": 14}
